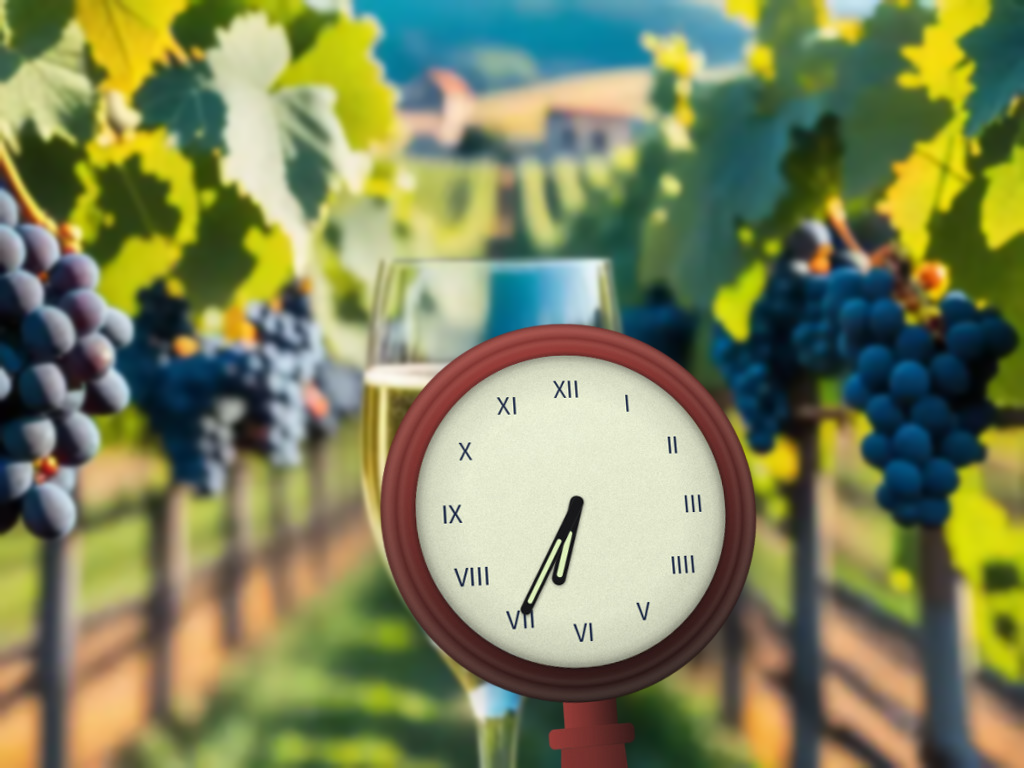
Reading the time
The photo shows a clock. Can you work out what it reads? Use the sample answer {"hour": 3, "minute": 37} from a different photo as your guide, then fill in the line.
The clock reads {"hour": 6, "minute": 35}
